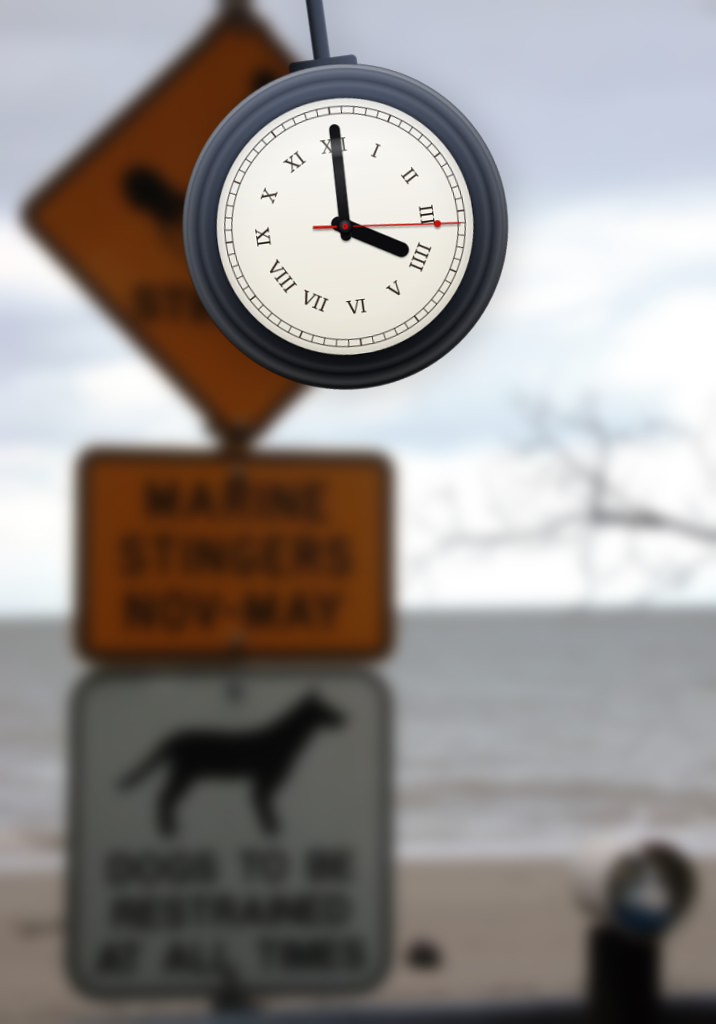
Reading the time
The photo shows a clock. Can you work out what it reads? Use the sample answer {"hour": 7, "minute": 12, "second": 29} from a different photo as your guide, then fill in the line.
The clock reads {"hour": 4, "minute": 0, "second": 16}
